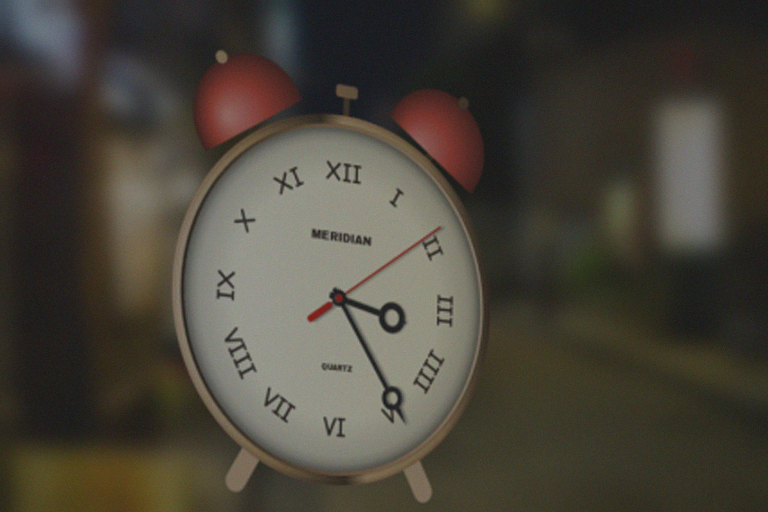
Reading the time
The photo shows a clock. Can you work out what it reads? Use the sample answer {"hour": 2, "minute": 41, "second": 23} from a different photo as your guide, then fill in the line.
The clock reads {"hour": 3, "minute": 24, "second": 9}
